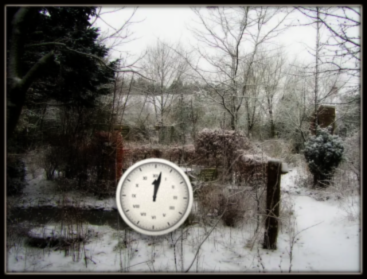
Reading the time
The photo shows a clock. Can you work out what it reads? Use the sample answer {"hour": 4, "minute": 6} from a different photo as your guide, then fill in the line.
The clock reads {"hour": 12, "minute": 2}
